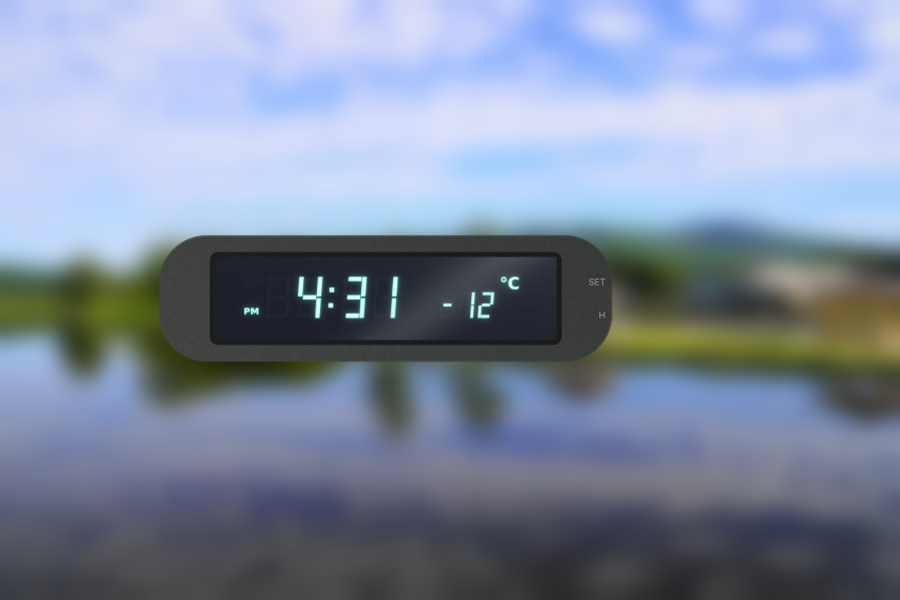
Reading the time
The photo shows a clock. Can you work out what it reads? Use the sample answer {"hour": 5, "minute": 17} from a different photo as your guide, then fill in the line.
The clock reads {"hour": 4, "minute": 31}
